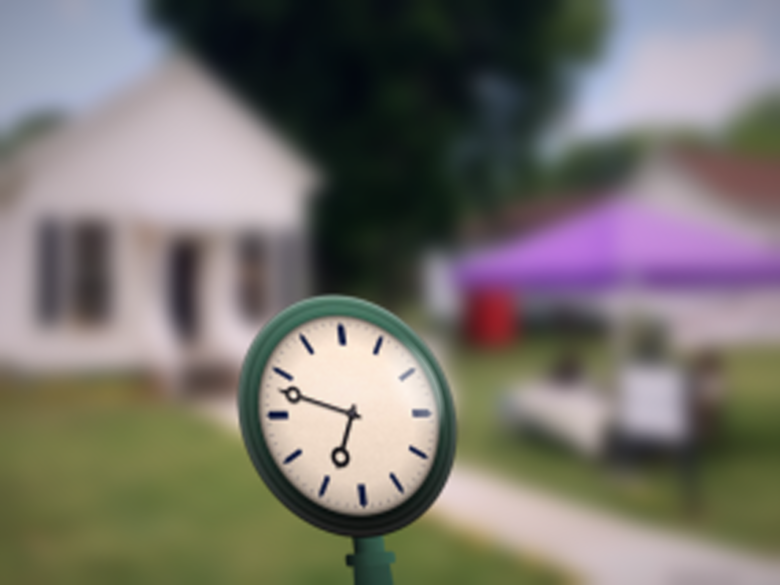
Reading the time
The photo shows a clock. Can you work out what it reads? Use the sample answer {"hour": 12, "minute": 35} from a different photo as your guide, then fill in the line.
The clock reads {"hour": 6, "minute": 48}
